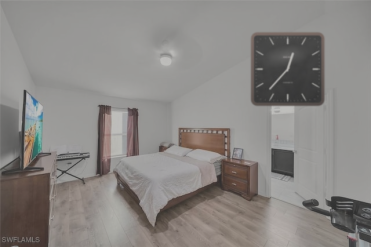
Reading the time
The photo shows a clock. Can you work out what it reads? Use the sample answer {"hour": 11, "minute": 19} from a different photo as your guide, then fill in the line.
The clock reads {"hour": 12, "minute": 37}
